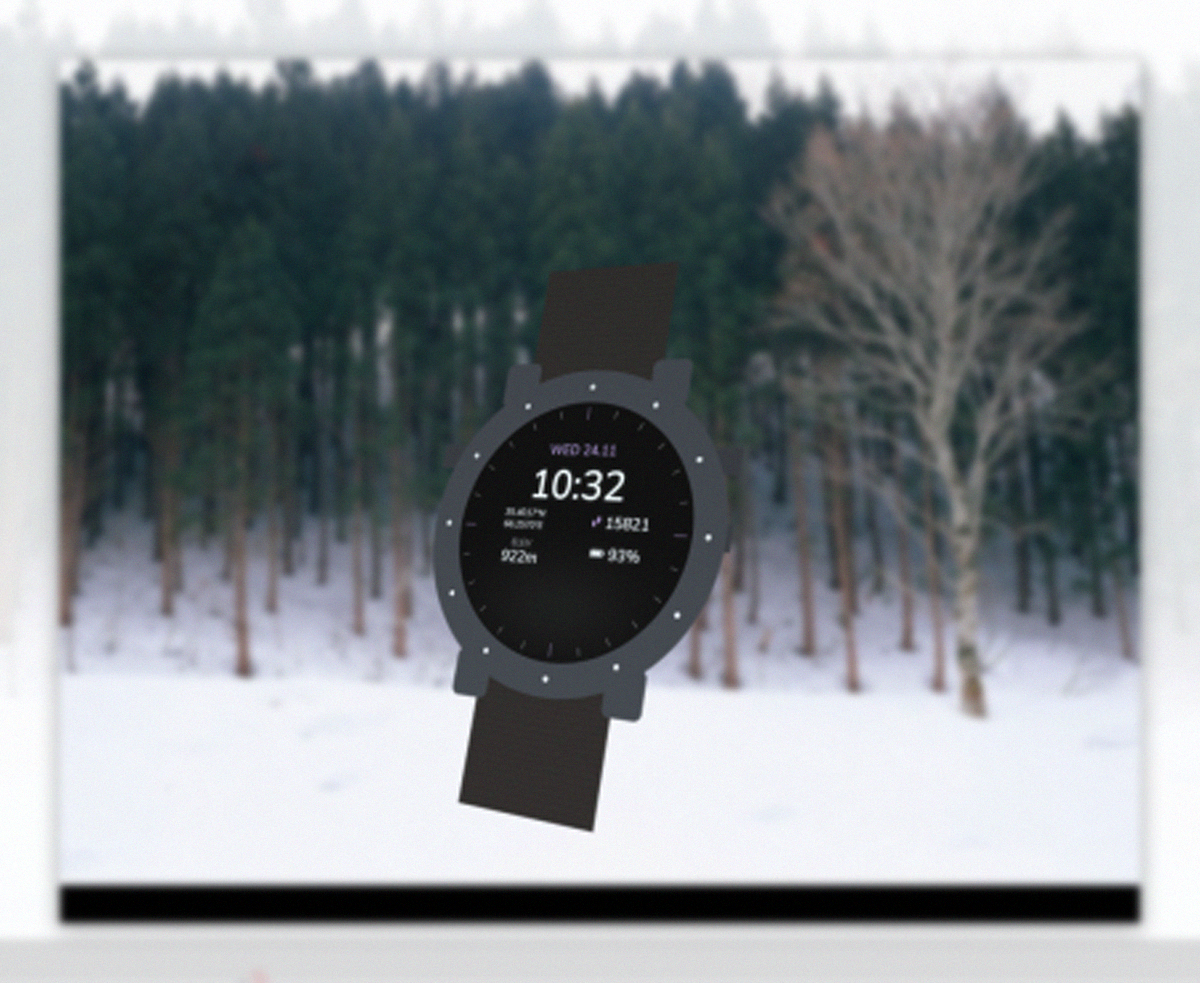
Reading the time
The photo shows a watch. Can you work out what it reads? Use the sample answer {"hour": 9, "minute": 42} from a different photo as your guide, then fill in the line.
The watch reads {"hour": 10, "minute": 32}
